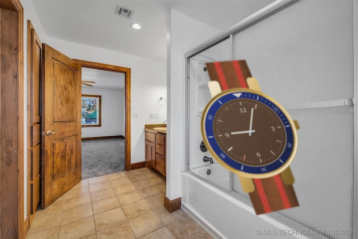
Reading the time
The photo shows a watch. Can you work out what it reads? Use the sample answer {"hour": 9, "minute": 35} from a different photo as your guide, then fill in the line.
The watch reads {"hour": 9, "minute": 4}
